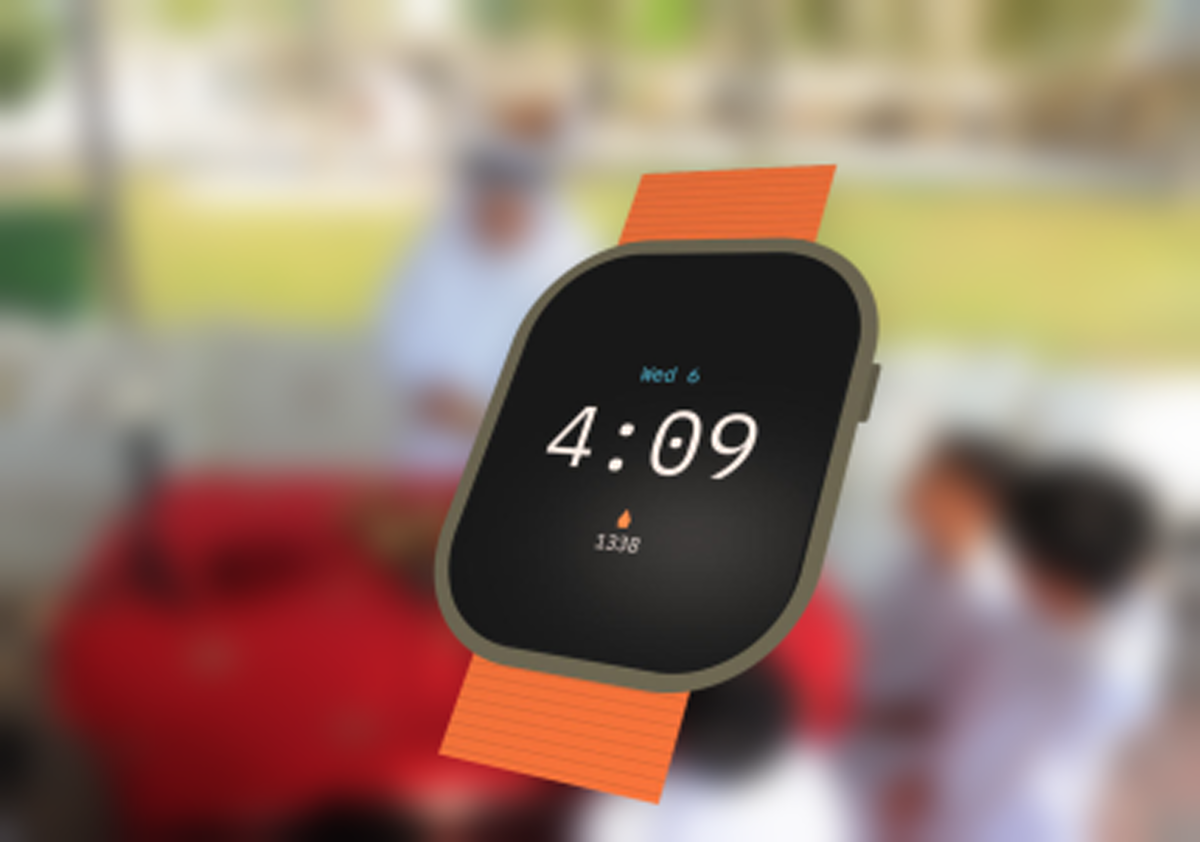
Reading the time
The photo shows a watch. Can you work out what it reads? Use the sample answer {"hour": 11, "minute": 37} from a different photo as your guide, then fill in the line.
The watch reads {"hour": 4, "minute": 9}
